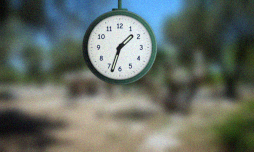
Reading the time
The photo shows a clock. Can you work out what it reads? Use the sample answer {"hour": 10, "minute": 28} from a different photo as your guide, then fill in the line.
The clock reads {"hour": 1, "minute": 33}
